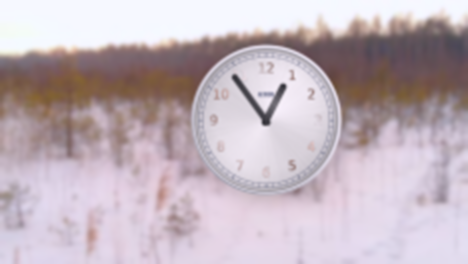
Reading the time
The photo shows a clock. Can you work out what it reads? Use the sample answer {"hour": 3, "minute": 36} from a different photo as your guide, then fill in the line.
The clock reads {"hour": 12, "minute": 54}
